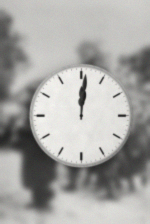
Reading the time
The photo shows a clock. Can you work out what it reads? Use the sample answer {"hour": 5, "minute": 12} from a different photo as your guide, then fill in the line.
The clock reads {"hour": 12, "minute": 1}
